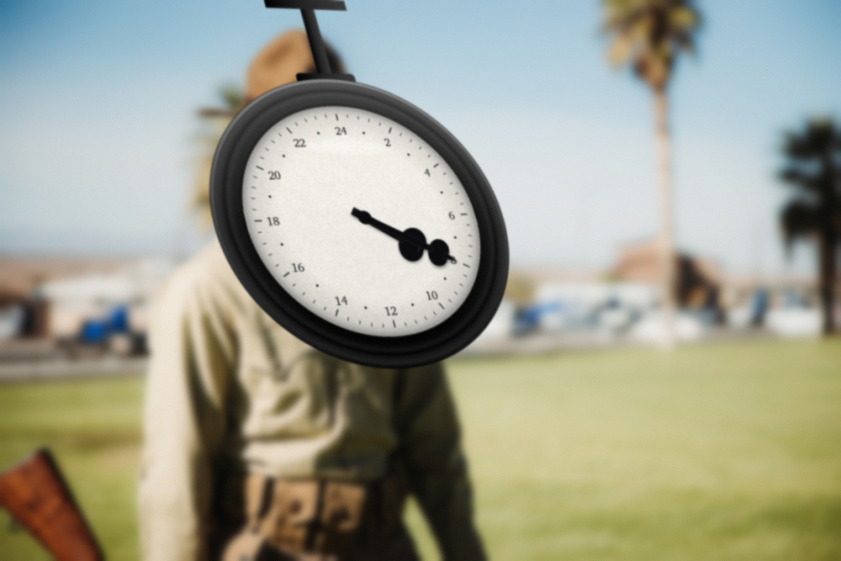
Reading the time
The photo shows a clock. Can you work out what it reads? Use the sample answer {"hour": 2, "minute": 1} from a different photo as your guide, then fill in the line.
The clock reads {"hour": 8, "minute": 20}
